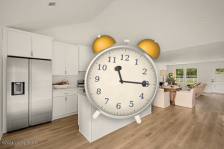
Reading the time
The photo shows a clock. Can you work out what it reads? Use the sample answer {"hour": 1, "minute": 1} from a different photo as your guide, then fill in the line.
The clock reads {"hour": 11, "minute": 15}
